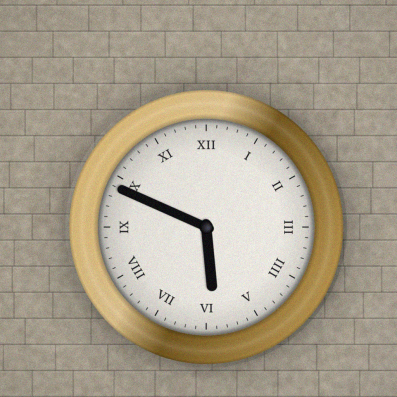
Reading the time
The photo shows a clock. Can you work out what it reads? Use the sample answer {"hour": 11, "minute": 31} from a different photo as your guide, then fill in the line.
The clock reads {"hour": 5, "minute": 49}
